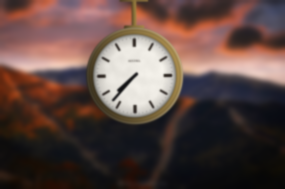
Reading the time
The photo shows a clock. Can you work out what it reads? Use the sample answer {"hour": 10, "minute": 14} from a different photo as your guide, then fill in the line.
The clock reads {"hour": 7, "minute": 37}
